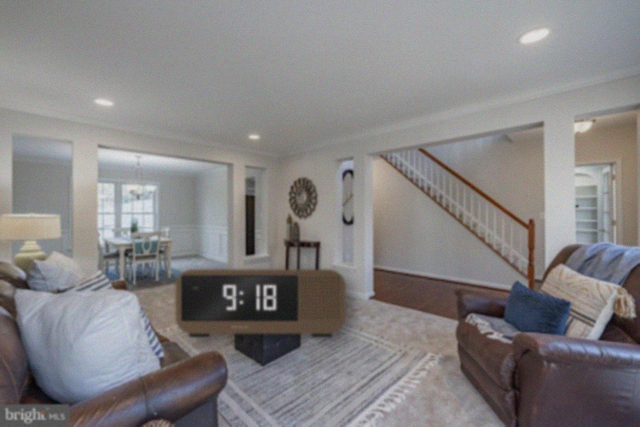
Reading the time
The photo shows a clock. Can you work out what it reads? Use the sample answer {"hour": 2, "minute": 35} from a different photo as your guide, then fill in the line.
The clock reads {"hour": 9, "minute": 18}
